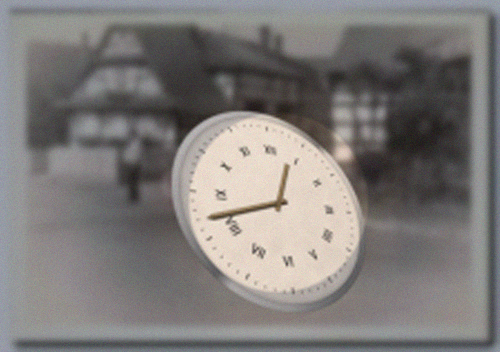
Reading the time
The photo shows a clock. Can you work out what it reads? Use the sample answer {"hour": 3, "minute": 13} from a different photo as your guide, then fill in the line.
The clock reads {"hour": 12, "minute": 42}
